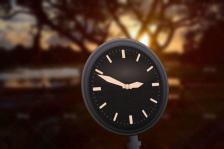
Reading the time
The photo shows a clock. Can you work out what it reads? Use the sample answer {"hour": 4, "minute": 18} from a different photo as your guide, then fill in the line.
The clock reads {"hour": 2, "minute": 49}
